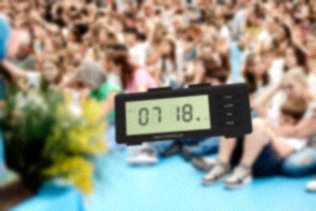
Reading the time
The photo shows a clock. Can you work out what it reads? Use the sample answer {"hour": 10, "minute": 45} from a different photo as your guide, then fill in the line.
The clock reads {"hour": 7, "minute": 18}
